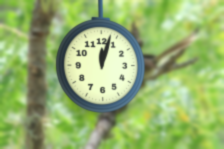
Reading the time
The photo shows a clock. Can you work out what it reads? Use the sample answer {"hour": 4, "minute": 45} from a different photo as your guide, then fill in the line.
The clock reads {"hour": 12, "minute": 3}
